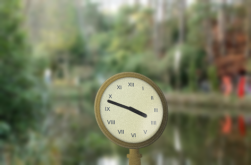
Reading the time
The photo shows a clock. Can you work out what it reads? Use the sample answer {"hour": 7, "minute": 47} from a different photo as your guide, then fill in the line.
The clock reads {"hour": 3, "minute": 48}
